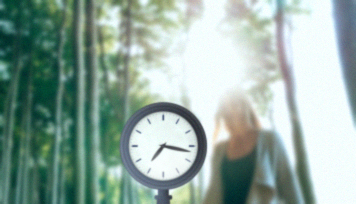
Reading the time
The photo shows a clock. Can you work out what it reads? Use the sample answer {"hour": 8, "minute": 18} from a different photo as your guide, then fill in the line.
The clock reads {"hour": 7, "minute": 17}
